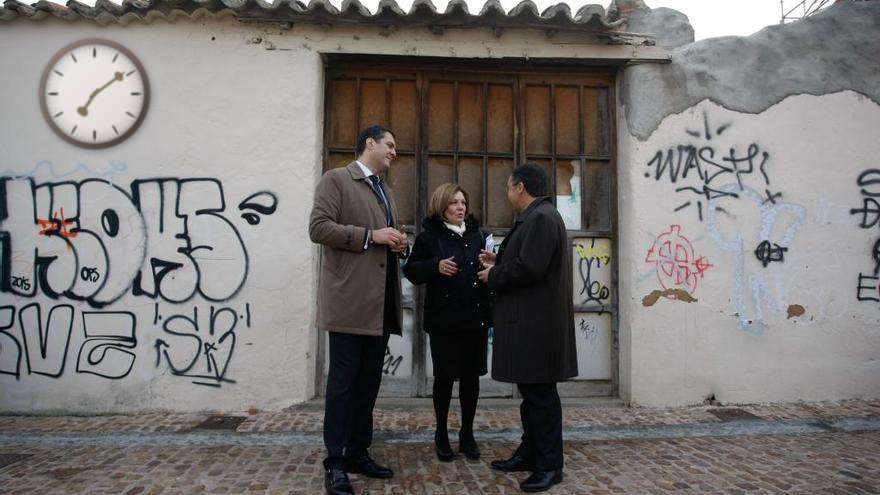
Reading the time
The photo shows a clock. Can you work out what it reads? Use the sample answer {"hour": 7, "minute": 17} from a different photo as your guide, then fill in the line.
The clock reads {"hour": 7, "minute": 9}
